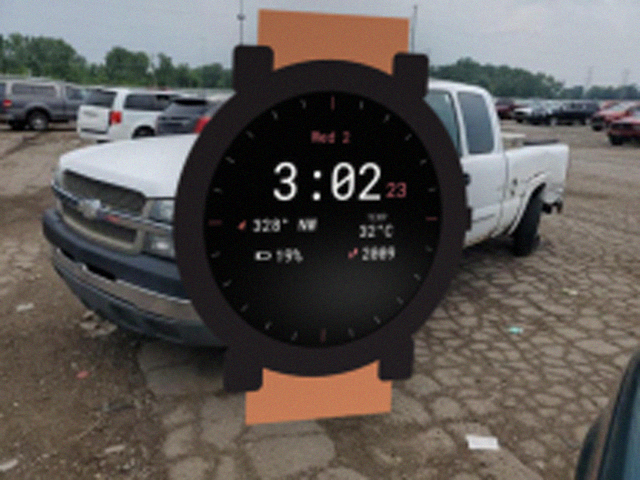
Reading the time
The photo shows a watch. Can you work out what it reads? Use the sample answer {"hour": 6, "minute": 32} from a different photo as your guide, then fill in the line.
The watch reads {"hour": 3, "minute": 2}
